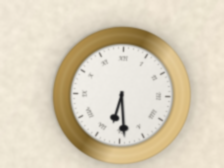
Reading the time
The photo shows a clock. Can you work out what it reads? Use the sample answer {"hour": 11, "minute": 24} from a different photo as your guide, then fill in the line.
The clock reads {"hour": 6, "minute": 29}
